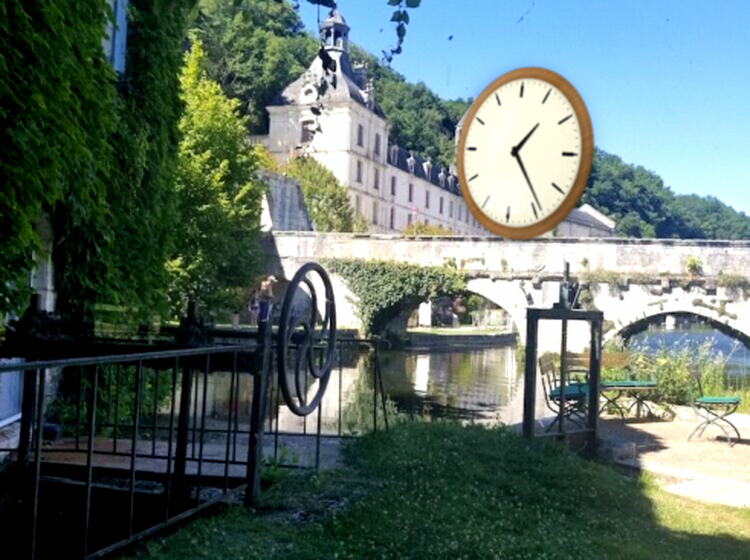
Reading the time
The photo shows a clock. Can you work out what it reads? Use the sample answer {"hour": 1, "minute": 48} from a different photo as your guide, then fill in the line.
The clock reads {"hour": 1, "minute": 24}
